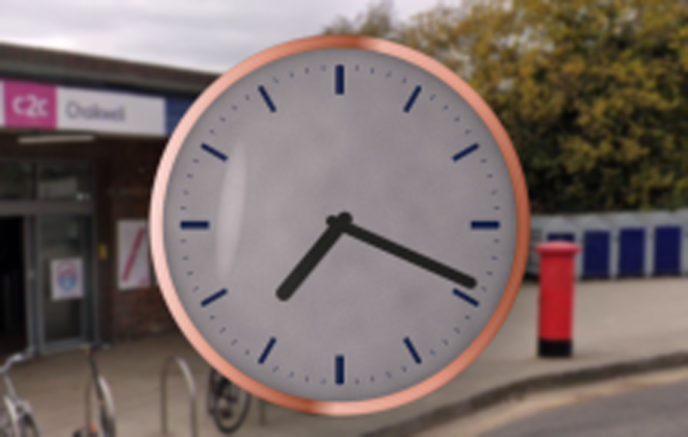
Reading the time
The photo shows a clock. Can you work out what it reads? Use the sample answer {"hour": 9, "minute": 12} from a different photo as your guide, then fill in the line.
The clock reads {"hour": 7, "minute": 19}
